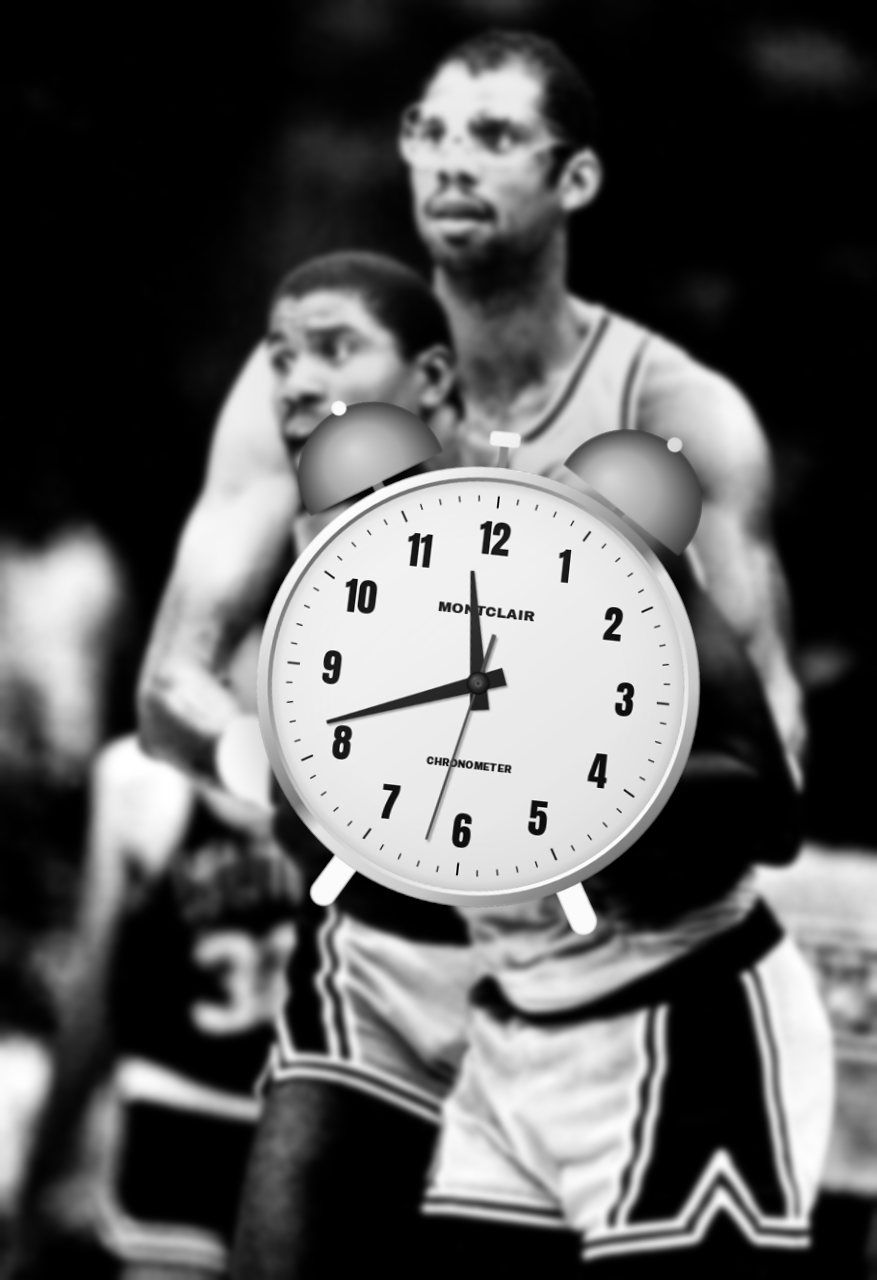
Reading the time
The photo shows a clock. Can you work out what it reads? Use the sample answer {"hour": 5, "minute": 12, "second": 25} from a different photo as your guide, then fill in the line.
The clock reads {"hour": 11, "minute": 41, "second": 32}
